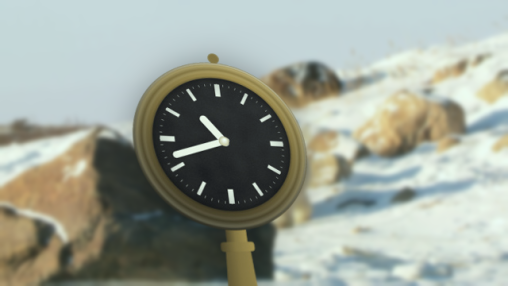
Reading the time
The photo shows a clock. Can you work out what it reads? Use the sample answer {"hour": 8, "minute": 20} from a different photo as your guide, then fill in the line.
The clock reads {"hour": 10, "minute": 42}
